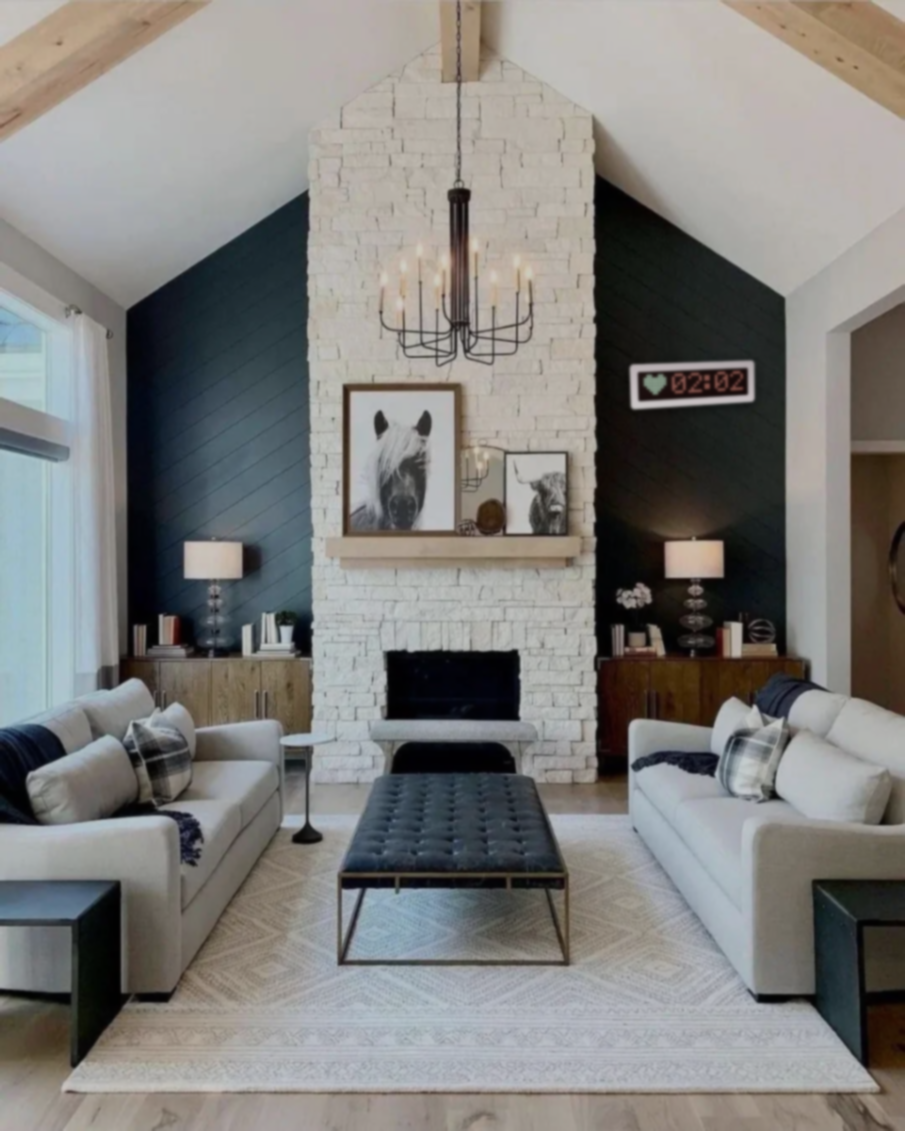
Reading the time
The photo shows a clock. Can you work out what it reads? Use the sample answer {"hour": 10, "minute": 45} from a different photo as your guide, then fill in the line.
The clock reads {"hour": 2, "minute": 2}
